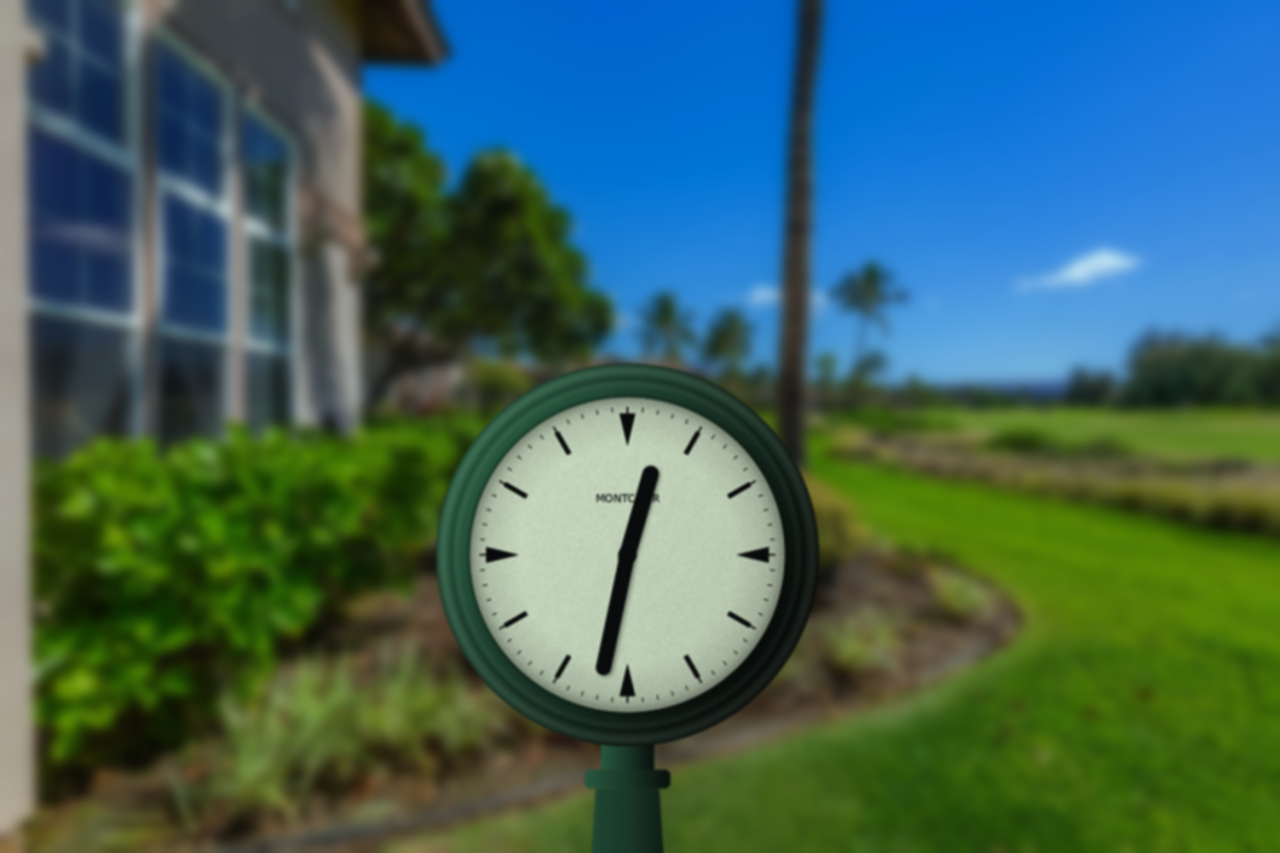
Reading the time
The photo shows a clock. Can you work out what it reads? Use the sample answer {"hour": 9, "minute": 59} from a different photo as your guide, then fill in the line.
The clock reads {"hour": 12, "minute": 32}
